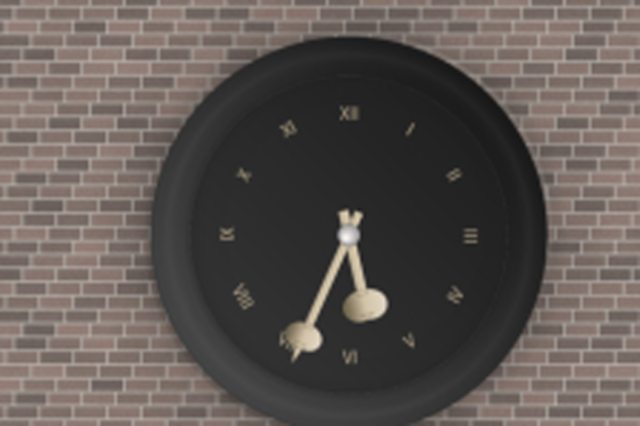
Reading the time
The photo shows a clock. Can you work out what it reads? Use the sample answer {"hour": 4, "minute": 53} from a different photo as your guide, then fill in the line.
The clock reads {"hour": 5, "minute": 34}
